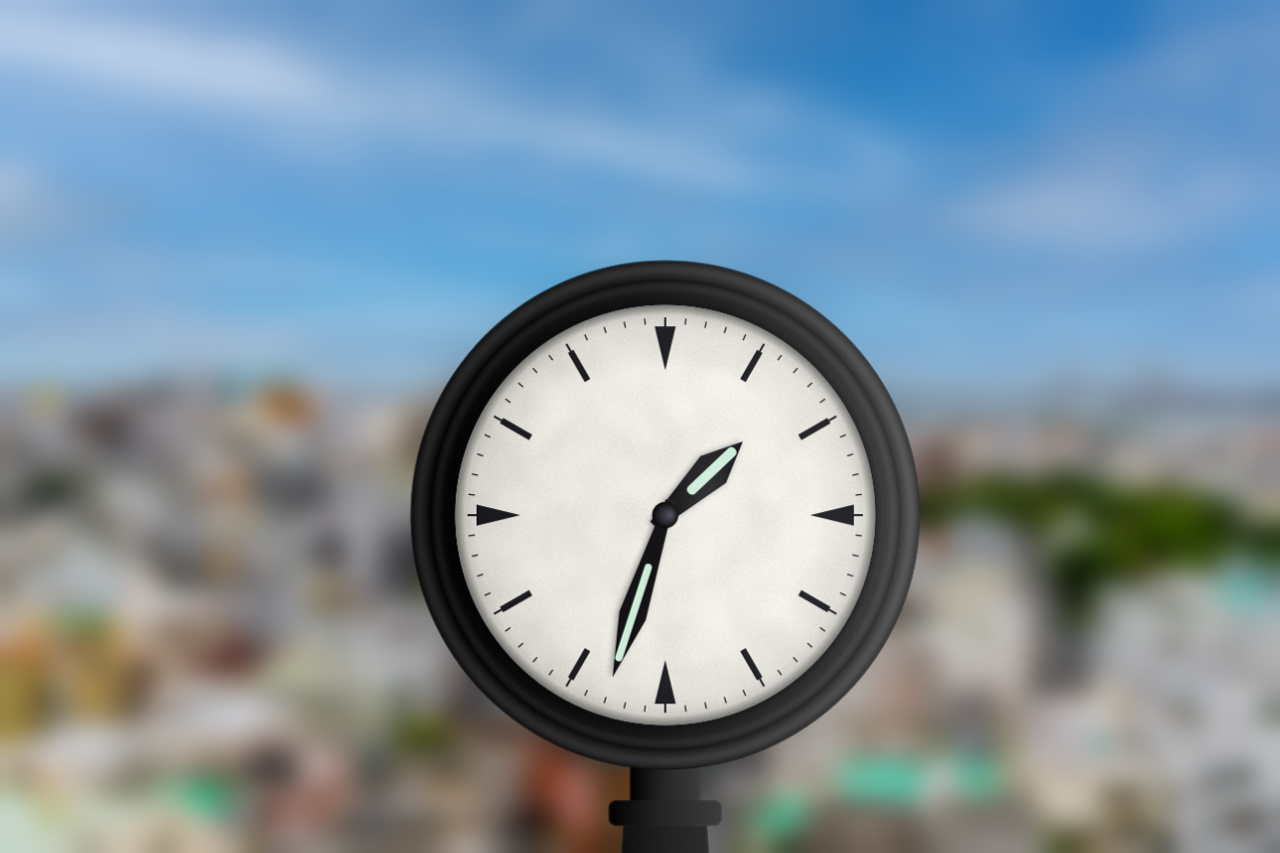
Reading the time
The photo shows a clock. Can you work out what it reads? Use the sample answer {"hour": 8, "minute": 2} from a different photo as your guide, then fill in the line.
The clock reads {"hour": 1, "minute": 33}
